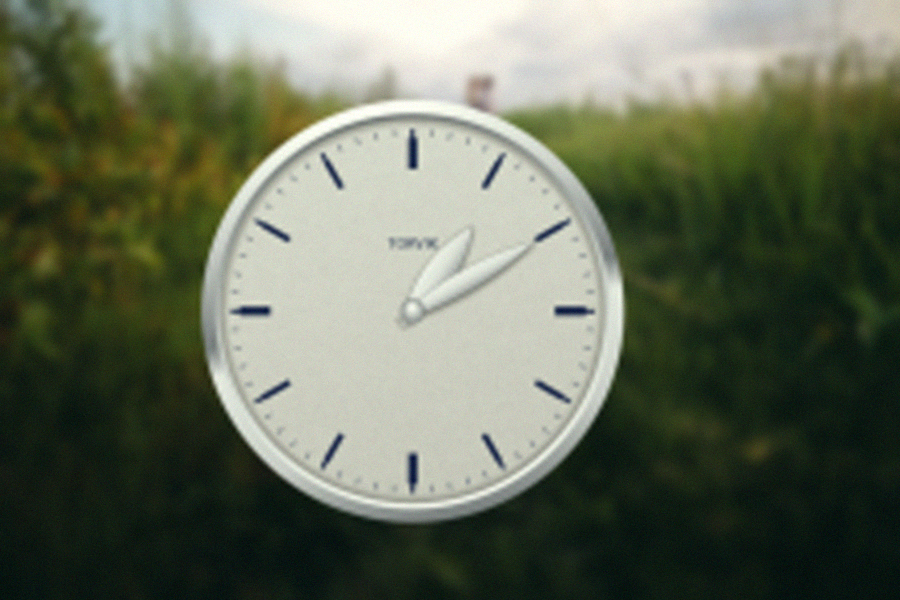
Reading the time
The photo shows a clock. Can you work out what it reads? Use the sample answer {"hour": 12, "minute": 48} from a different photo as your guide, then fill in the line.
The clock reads {"hour": 1, "minute": 10}
